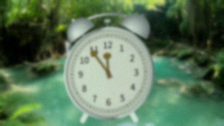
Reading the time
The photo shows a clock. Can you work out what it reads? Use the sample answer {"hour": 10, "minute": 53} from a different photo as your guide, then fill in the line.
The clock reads {"hour": 11, "minute": 54}
